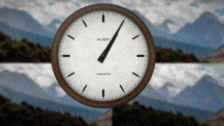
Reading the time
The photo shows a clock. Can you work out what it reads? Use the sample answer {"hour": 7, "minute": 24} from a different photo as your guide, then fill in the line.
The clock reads {"hour": 1, "minute": 5}
